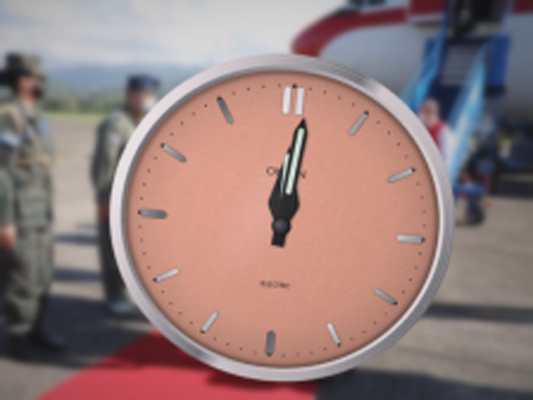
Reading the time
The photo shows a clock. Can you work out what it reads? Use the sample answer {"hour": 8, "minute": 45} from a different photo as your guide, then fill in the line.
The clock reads {"hour": 12, "minute": 1}
